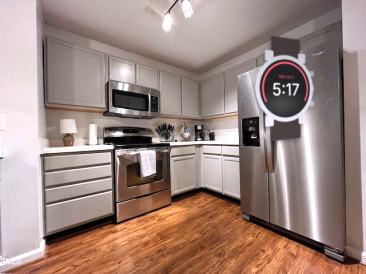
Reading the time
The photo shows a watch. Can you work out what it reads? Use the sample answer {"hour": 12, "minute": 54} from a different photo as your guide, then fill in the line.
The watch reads {"hour": 5, "minute": 17}
